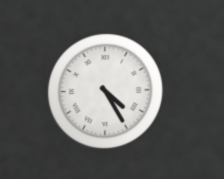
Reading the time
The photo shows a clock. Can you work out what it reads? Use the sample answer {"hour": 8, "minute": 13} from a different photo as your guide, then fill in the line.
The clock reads {"hour": 4, "minute": 25}
